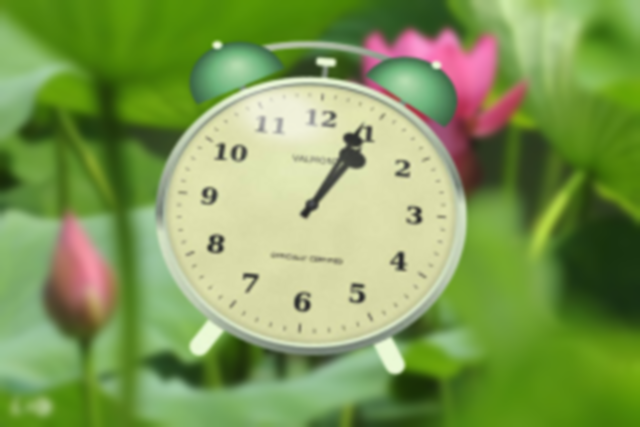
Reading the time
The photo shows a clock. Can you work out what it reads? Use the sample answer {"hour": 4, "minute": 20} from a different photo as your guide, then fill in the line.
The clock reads {"hour": 1, "minute": 4}
